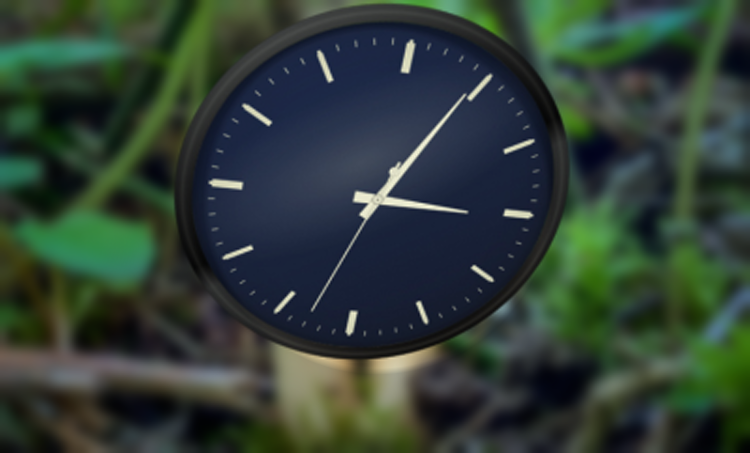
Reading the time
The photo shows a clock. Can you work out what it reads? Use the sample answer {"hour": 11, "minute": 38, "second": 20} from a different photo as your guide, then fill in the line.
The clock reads {"hour": 3, "minute": 4, "second": 33}
